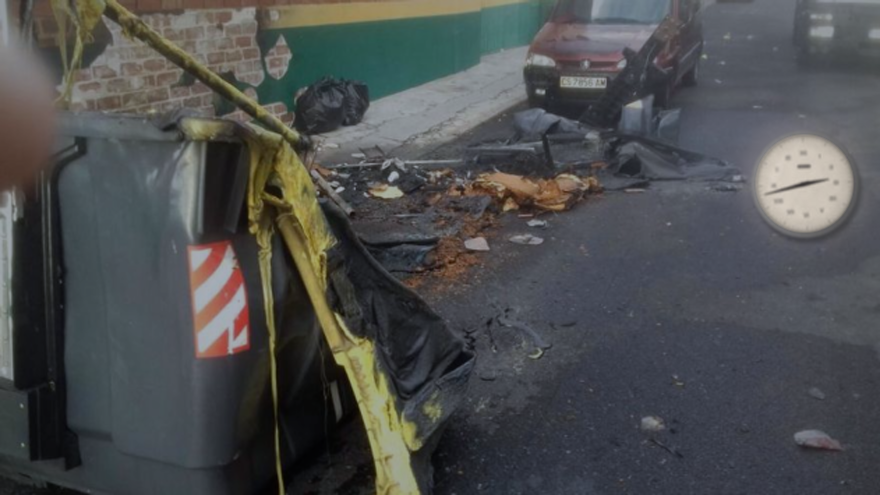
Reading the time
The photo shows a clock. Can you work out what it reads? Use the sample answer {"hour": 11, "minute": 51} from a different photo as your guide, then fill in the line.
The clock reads {"hour": 2, "minute": 43}
